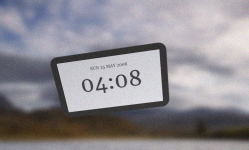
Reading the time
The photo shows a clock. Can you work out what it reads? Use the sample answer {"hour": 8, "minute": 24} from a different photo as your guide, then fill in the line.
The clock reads {"hour": 4, "minute": 8}
